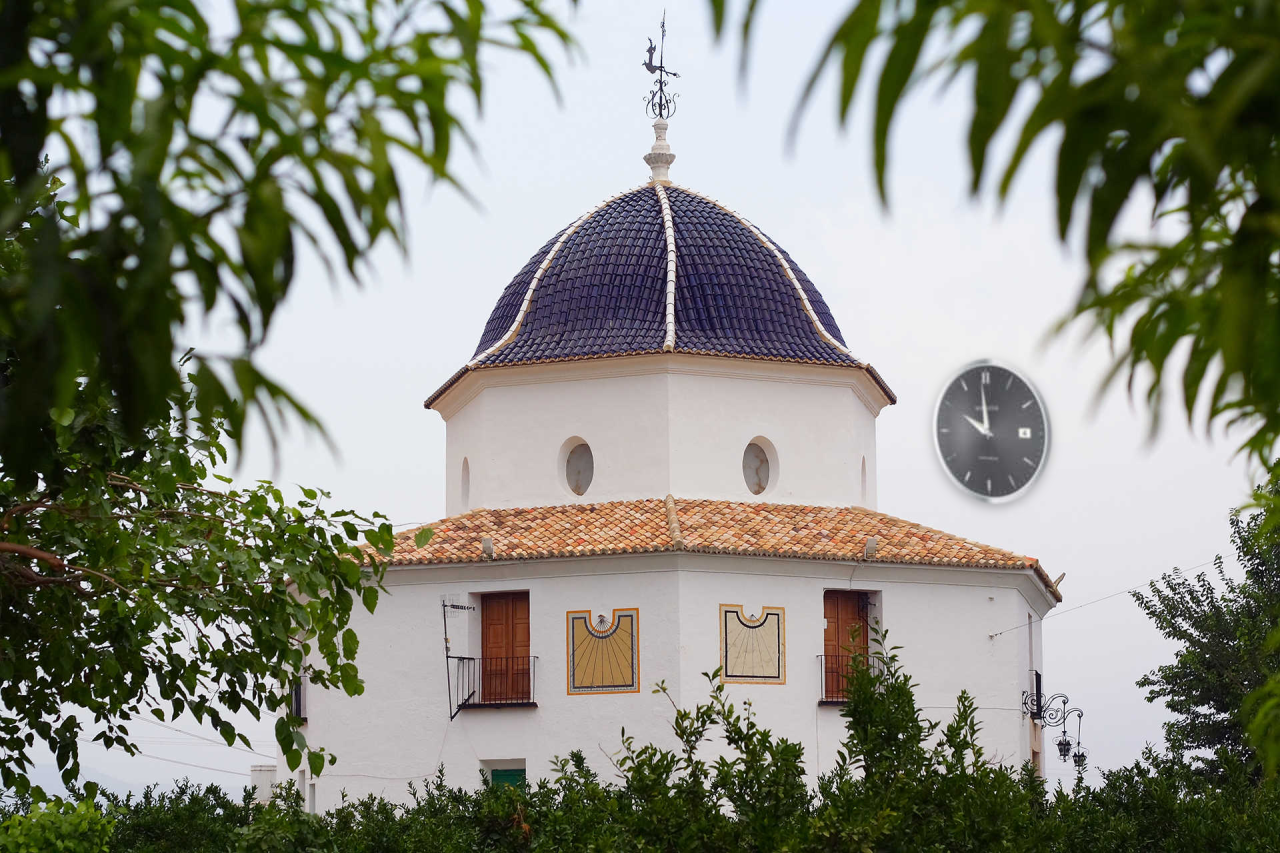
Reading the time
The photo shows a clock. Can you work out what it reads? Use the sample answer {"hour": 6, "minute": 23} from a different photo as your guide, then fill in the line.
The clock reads {"hour": 9, "minute": 59}
